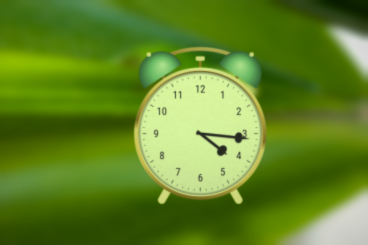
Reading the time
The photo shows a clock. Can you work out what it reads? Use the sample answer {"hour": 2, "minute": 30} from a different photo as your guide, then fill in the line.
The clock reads {"hour": 4, "minute": 16}
